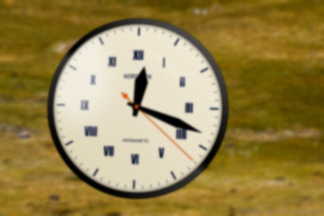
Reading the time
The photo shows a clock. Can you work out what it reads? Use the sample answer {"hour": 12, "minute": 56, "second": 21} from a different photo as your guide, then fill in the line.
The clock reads {"hour": 12, "minute": 18, "second": 22}
